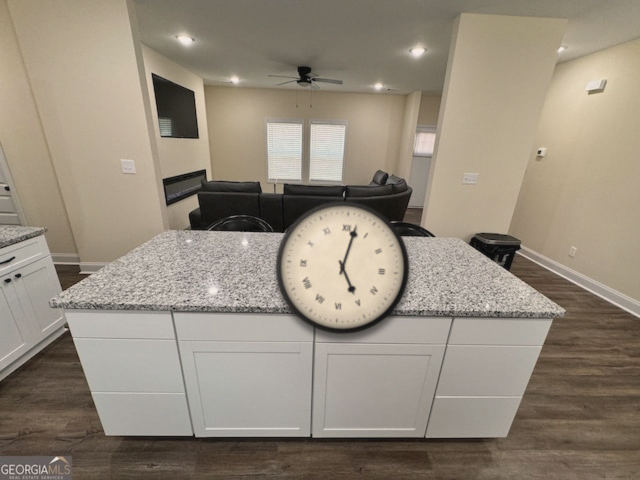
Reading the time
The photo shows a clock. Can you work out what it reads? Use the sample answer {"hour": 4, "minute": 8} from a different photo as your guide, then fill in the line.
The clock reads {"hour": 5, "minute": 2}
